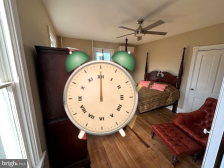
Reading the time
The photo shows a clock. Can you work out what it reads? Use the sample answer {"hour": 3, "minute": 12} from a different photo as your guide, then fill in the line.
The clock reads {"hour": 12, "minute": 0}
